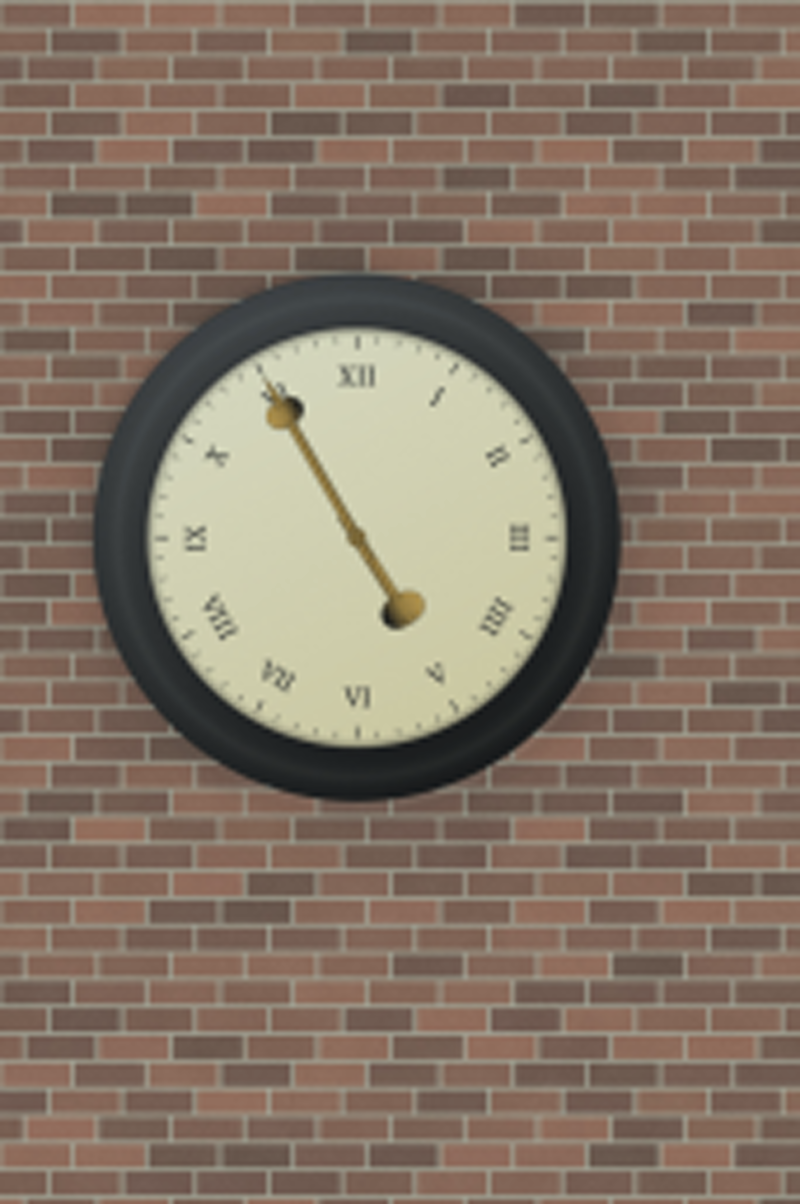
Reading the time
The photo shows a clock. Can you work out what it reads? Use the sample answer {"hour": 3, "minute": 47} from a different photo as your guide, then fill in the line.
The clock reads {"hour": 4, "minute": 55}
